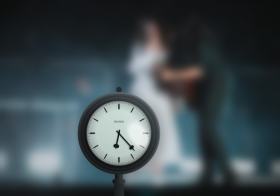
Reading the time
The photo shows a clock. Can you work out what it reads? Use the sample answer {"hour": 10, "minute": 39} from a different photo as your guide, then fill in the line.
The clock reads {"hour": 6, "minute": 23}
